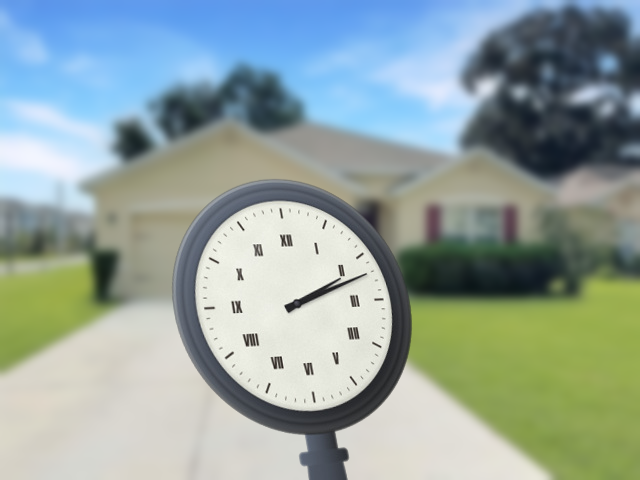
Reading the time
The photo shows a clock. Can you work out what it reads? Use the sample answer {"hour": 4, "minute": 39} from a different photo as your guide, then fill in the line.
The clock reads {"hour": 2, "minute": 12}
